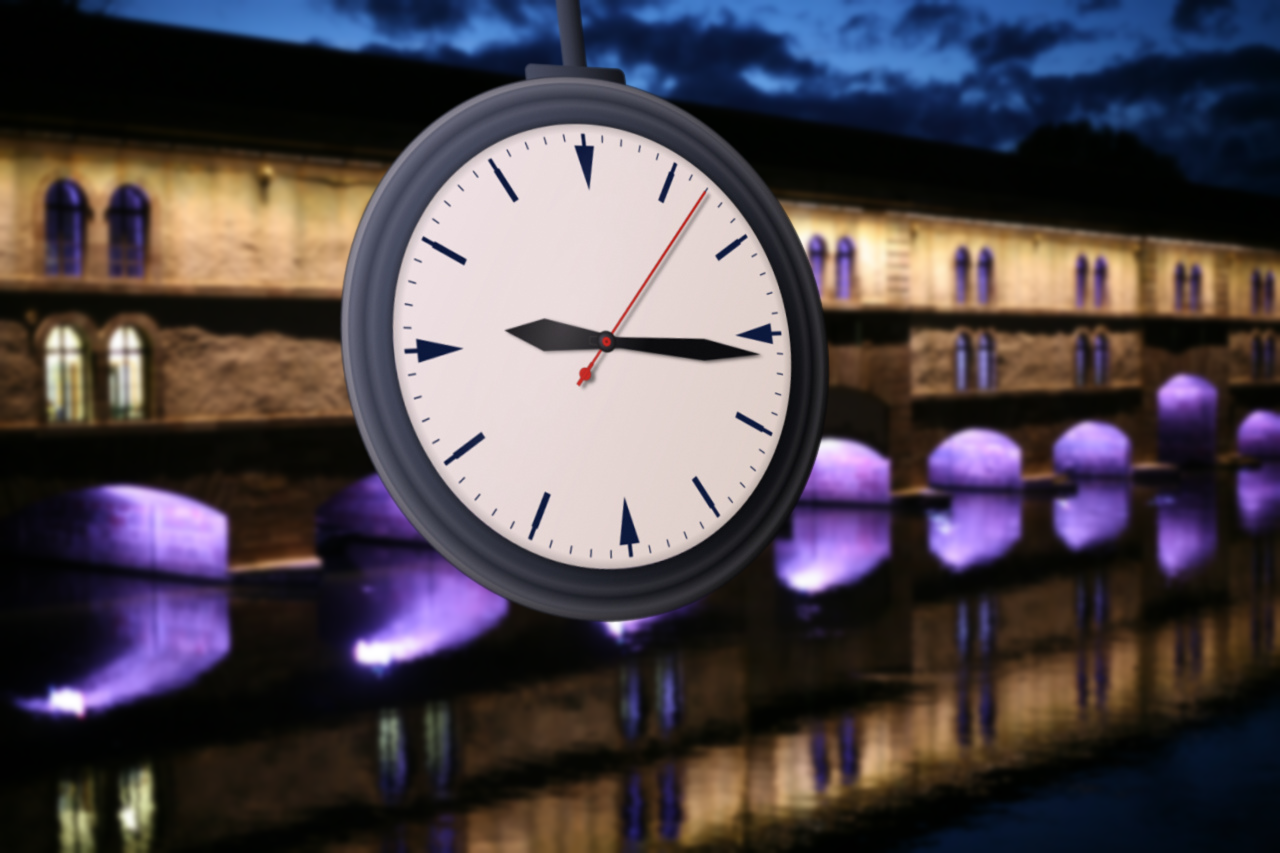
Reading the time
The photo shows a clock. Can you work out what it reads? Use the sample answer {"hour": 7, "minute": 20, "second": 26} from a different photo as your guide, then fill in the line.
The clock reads {"hour": 9, "minute": 16, "second": 7}
